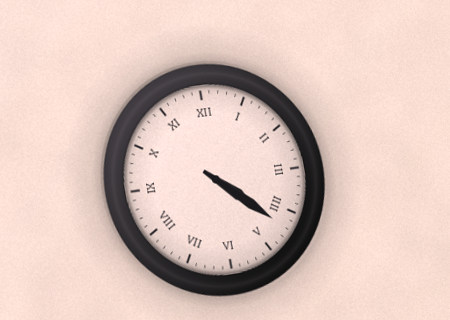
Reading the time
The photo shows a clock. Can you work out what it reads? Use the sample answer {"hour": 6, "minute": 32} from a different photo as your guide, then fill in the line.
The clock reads {"hour": 4, "minute": 22}
